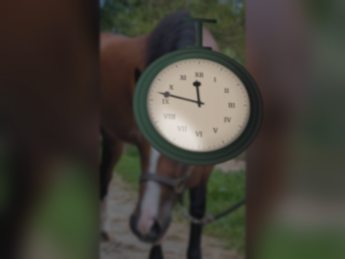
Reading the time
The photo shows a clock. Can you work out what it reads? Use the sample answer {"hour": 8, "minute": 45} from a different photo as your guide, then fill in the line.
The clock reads {"hour": 11, "minute": 47}
